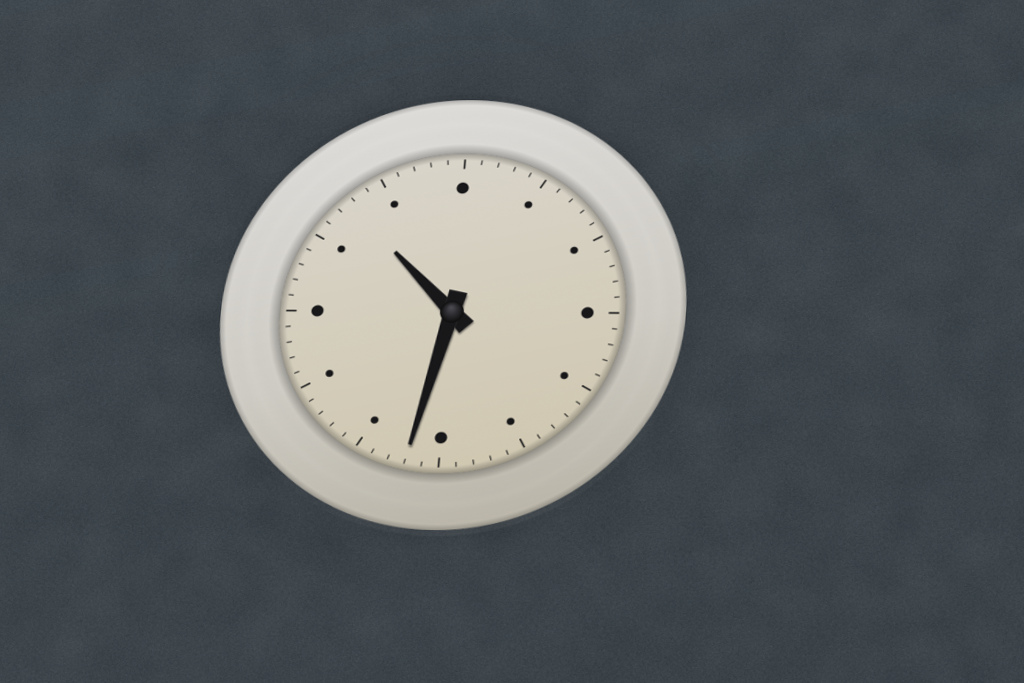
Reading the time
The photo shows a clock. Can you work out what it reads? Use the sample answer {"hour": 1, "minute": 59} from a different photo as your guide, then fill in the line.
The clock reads {"hour": 10, "minute": 32}
